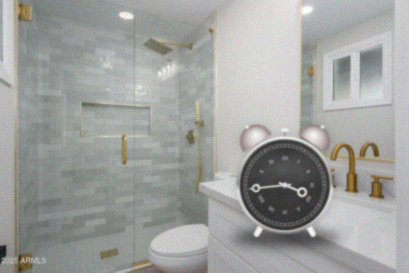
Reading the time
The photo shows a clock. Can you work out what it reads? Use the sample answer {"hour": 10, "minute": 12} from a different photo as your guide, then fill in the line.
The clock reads {"hour": 3, "minute": 44}
